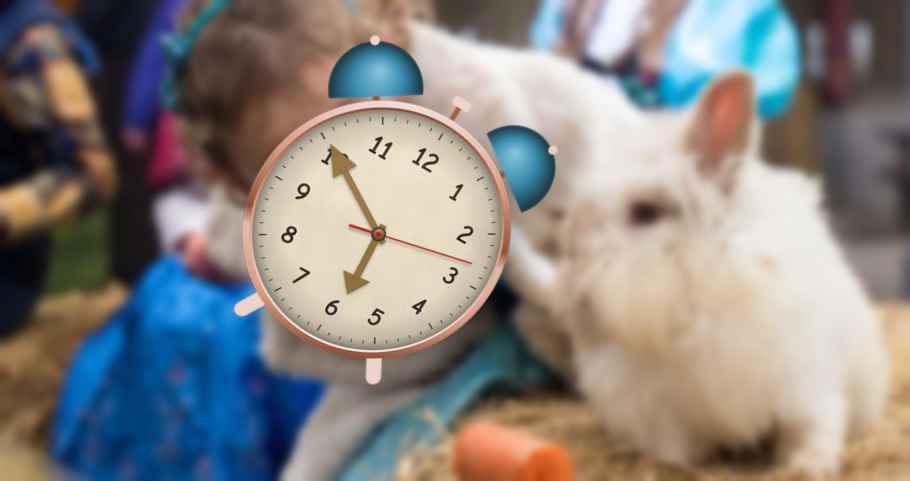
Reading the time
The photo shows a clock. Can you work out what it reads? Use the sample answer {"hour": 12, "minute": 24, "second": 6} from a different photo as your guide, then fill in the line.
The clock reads {"hour": 5, "minute": 50, "second": 13}
